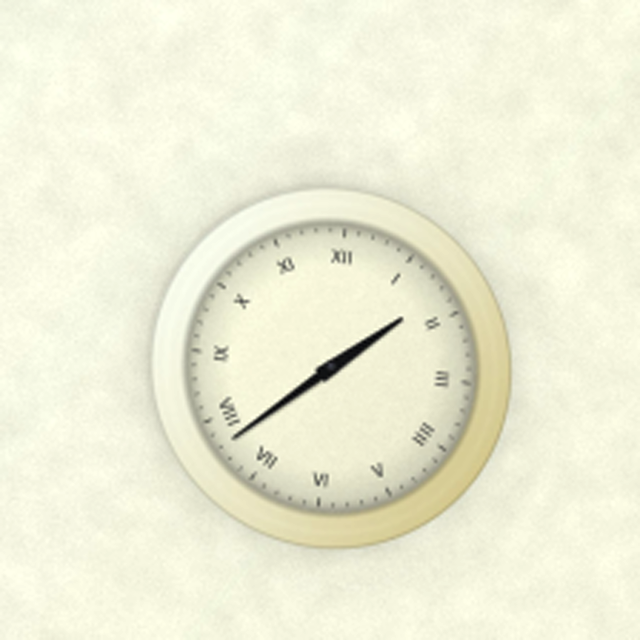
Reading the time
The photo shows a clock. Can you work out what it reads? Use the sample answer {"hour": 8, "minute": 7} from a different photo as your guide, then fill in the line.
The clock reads {"hour": 1, "minute": 38}
